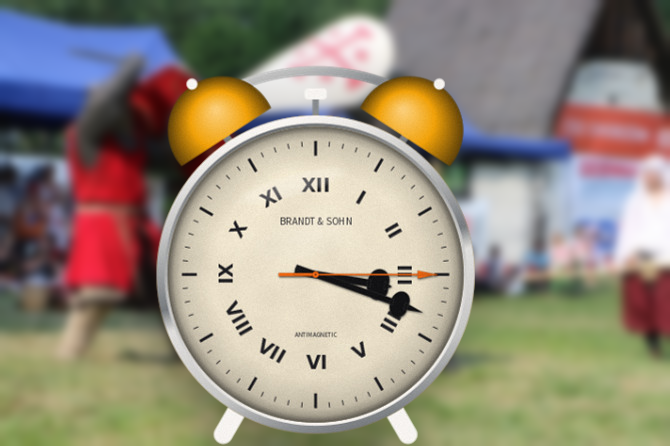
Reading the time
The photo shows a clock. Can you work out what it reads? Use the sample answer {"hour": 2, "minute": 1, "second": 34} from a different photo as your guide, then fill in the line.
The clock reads {"hour": 3, "minute": 18, "second": 15}
